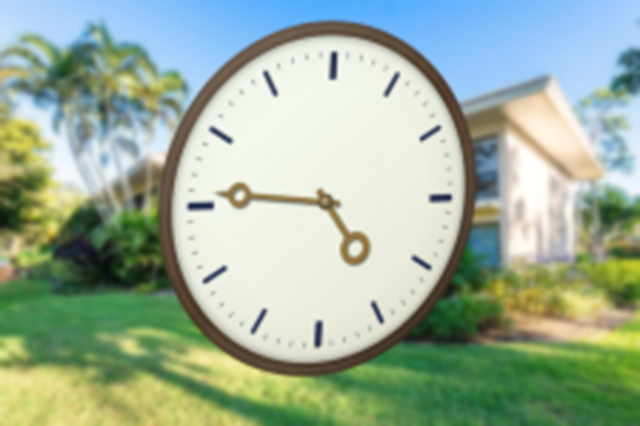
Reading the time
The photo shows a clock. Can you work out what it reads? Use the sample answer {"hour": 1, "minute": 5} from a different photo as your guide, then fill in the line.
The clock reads {"hour": 4, "minute": 46}
